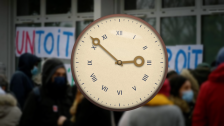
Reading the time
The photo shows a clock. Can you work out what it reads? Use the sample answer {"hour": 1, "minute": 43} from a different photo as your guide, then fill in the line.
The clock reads {"hour": 2, "minute": 52}
